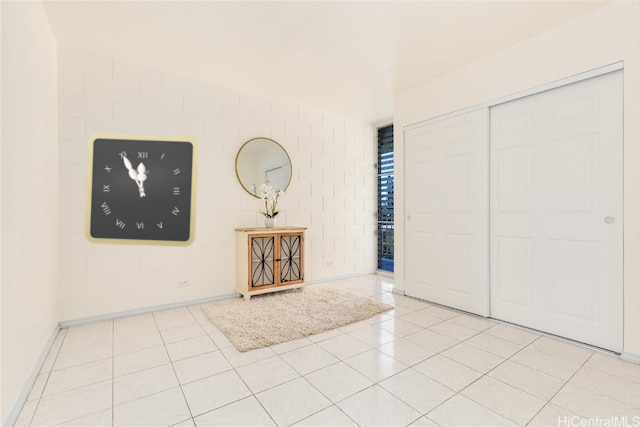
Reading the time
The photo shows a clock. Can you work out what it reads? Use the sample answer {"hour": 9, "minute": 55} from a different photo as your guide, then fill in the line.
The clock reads {"hour": 11, "minute": 55}
